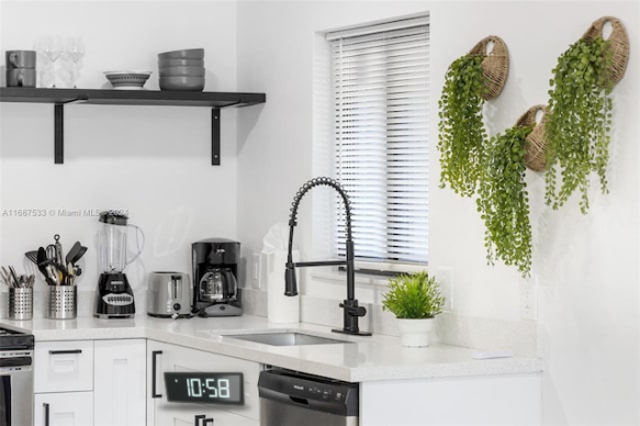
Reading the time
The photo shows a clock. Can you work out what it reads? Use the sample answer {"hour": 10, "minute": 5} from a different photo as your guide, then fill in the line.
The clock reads {"hour": 10, "minute": 58}
